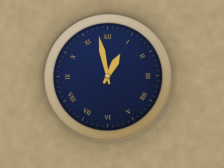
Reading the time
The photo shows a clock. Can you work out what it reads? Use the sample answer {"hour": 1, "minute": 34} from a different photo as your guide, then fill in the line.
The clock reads {"hour": 12, "minute": 58}
